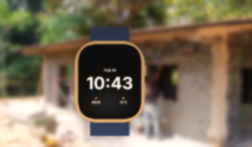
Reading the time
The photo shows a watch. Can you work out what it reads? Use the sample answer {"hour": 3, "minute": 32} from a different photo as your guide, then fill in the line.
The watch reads {"hour": 10, "minute": 43}
